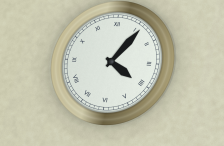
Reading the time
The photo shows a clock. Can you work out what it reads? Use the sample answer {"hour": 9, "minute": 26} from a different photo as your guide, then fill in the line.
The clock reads {"hour": 4, "minute": 6}
